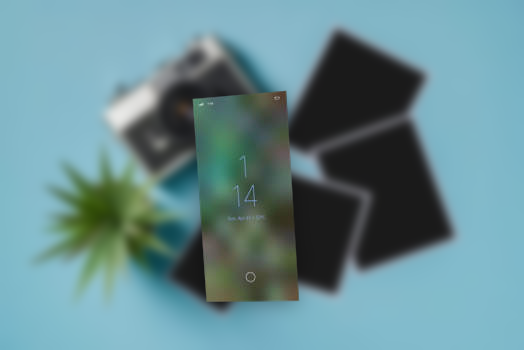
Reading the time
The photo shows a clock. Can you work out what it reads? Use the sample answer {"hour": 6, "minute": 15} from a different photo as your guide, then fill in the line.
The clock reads {"hour": 1, "minute": 14}
